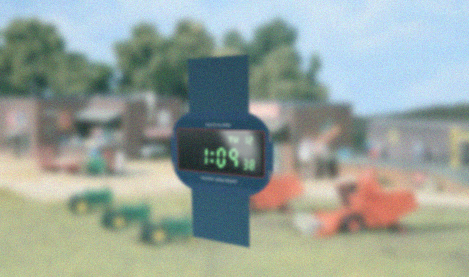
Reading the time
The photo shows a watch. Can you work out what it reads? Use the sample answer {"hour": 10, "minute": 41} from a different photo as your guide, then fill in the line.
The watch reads {"hour": 1, "minute": 9}
